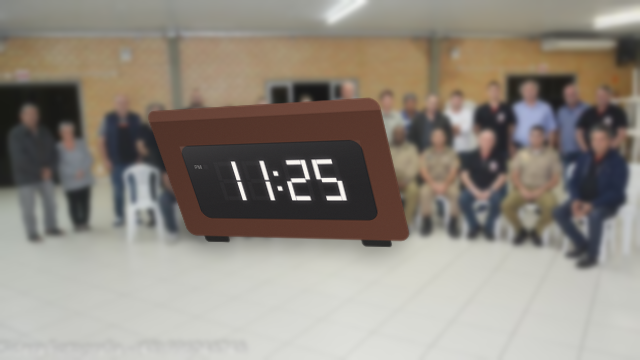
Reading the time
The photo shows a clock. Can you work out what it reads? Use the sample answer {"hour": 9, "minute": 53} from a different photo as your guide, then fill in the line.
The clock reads {"hour": 11, "minute": 25}
